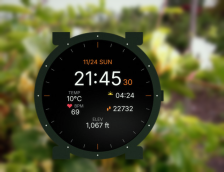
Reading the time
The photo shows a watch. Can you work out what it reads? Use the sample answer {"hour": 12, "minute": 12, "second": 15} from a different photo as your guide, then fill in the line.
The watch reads {"hour": 21, "minute": 45, "second": 30}
